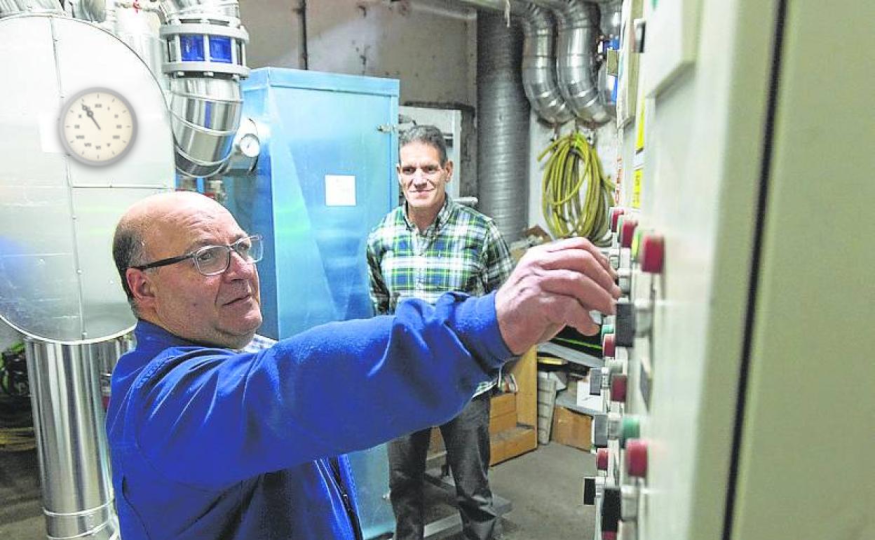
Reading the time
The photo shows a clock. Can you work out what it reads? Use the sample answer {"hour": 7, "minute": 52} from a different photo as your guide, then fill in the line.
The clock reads {"hour": 10, "minute": 54}
